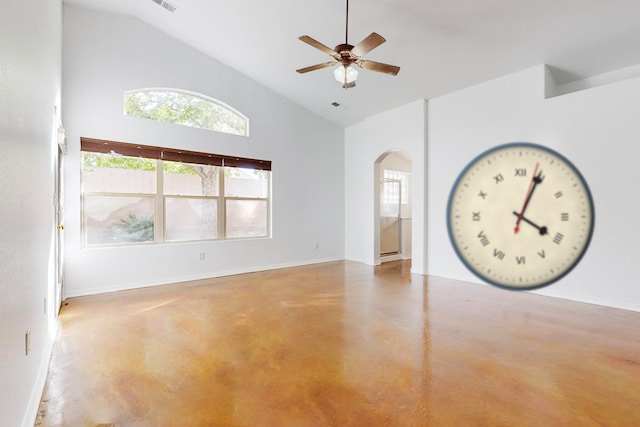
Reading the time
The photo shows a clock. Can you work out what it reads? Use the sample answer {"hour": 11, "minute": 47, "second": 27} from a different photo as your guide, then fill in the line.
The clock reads {"hour": 4, "minute": 4, "second": 3}
